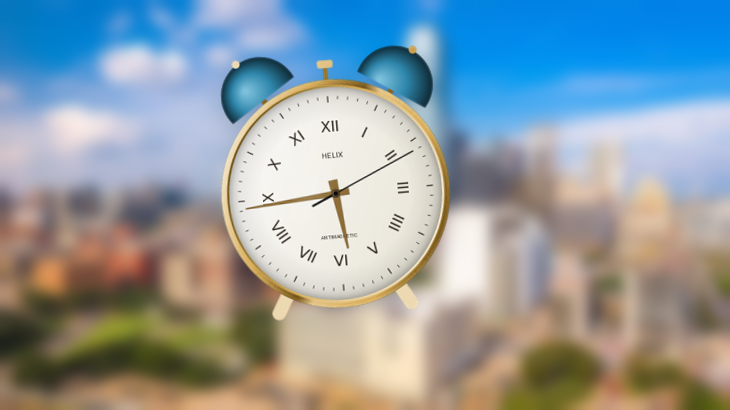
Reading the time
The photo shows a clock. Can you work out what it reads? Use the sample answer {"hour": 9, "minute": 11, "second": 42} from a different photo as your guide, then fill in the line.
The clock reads {"hour": 5, "minute": 44, "second": 11}
